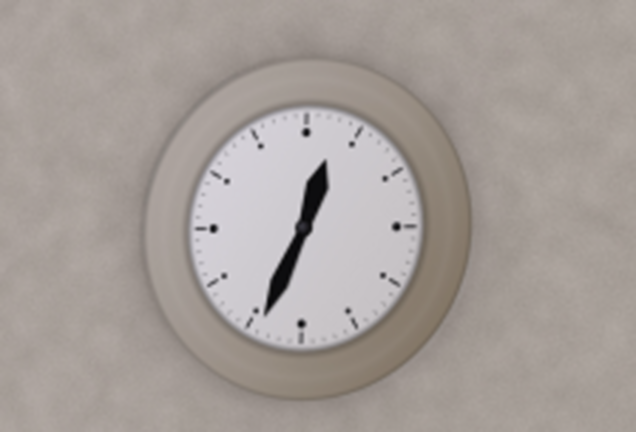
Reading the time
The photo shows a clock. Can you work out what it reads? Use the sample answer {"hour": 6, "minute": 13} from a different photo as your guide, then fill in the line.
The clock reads {"hour": 12, "minute": 34}
